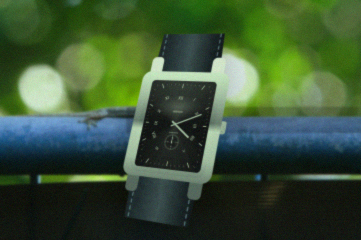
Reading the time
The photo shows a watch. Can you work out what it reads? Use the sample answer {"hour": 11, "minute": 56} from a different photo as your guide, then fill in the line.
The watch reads {"hour": 4, "minute": 11}
